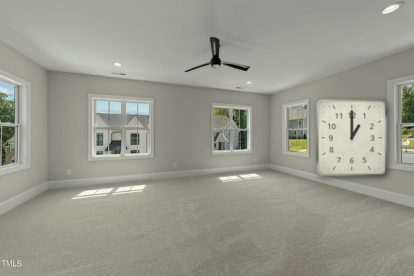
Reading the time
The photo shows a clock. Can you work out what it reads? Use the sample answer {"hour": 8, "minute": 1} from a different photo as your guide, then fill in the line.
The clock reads {"hour": 1, "minute": 0}
